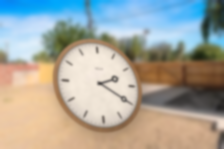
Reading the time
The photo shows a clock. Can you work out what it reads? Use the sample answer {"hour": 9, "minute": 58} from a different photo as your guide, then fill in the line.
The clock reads {"hour": 2, "minute": 20}
